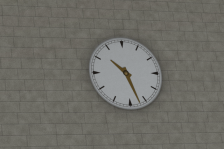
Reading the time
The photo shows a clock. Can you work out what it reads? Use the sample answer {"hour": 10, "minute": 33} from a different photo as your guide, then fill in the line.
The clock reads {"hour": 10, "minute": 27}
